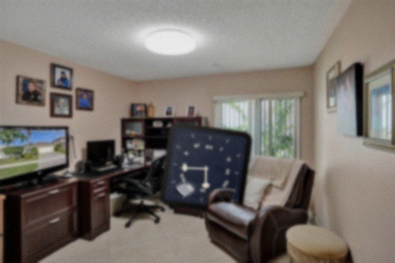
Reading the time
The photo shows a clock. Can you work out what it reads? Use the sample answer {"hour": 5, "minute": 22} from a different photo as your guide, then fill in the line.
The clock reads {"hour": 5, "minute": 44}
